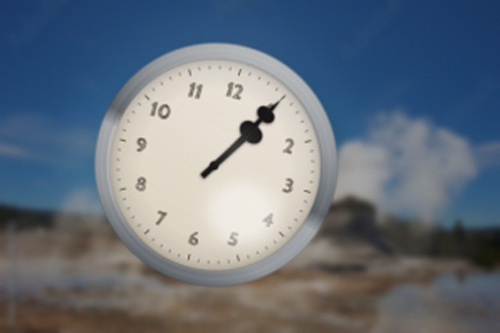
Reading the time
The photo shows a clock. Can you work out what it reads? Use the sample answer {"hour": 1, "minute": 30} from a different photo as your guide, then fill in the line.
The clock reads {"hour": 1, "minute": 5}
